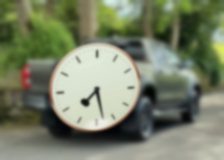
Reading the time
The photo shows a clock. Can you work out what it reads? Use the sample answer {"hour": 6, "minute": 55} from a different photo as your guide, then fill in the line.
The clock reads {"hour": 7, "minute": 28}
